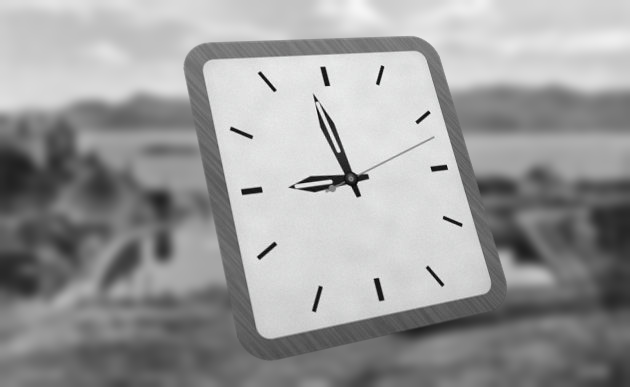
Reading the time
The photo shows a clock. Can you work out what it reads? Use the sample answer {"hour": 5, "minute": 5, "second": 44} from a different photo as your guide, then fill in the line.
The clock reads {"hour": 8, "minute": 58, "second": 12}
